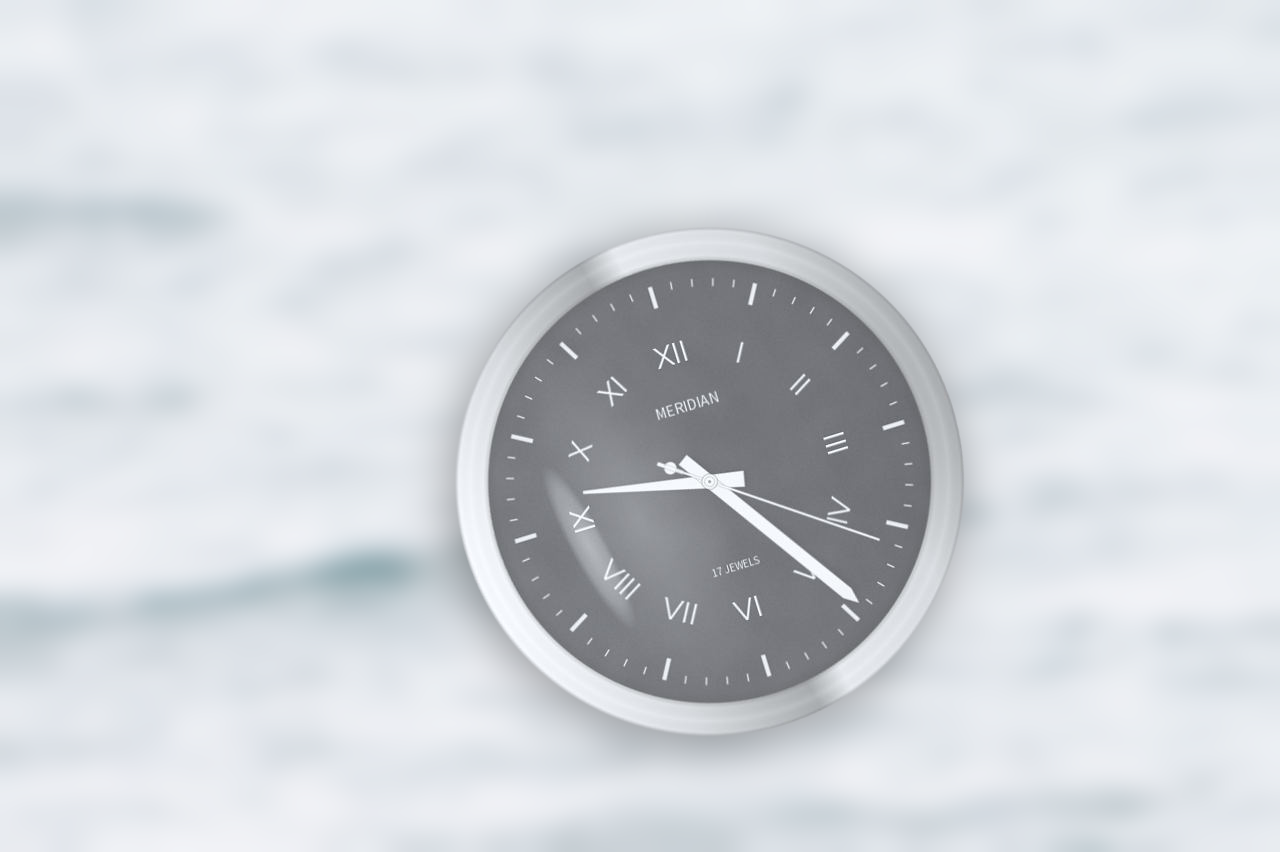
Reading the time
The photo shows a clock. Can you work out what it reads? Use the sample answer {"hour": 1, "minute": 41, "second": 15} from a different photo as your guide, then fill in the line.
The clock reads {"hour": 9, "minute": 24, "second": 21}
